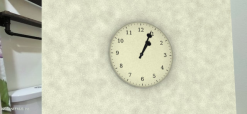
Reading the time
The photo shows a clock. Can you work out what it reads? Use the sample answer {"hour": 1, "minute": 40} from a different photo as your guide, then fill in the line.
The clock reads {"hour": 1, "minute": 4}
